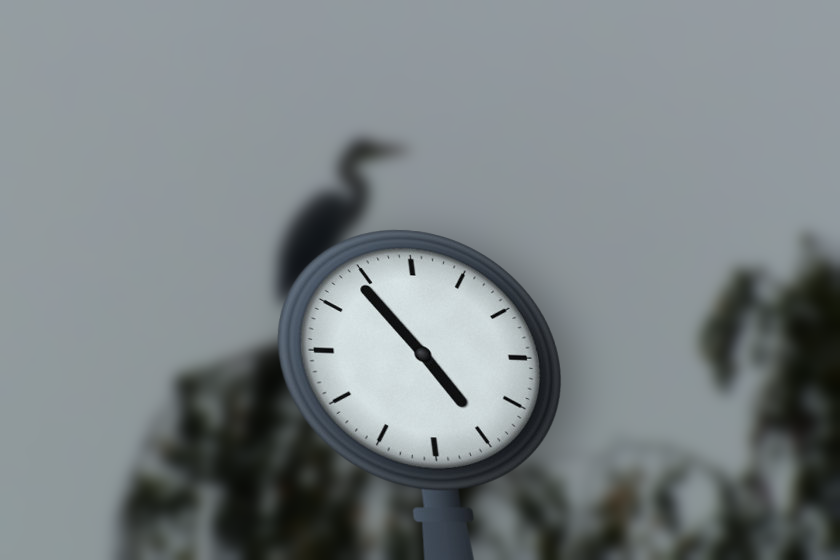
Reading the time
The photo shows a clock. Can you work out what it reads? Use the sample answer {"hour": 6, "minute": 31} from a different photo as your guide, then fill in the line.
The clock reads {"hour": 4, "minute": 54}
